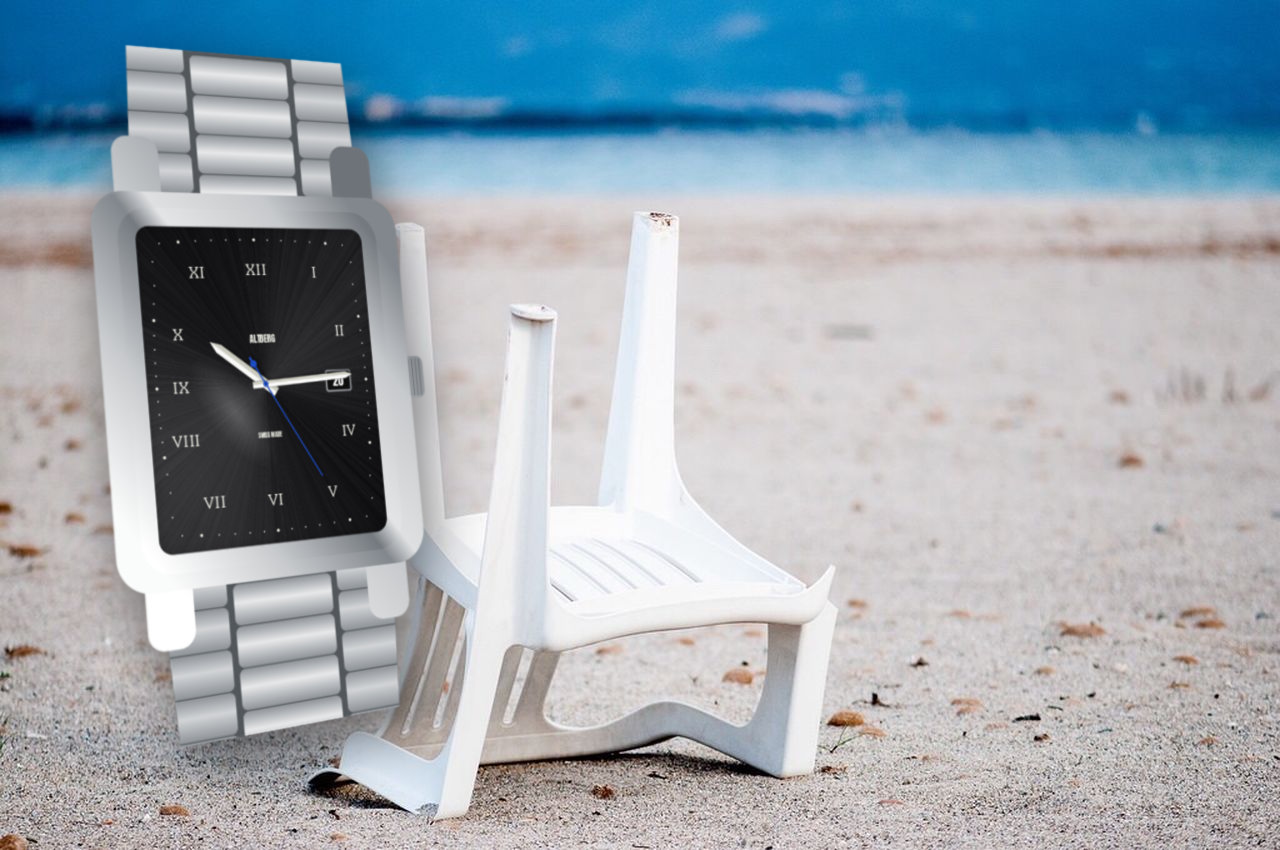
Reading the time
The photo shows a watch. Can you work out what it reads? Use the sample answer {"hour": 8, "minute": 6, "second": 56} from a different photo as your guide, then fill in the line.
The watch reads {"hour": 10, "minute": 14, "second": 25}
